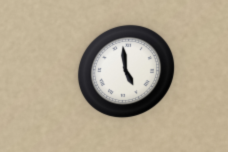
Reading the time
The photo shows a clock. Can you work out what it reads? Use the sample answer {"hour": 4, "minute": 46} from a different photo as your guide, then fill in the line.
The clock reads {"hour": 4, "minute": 58}
